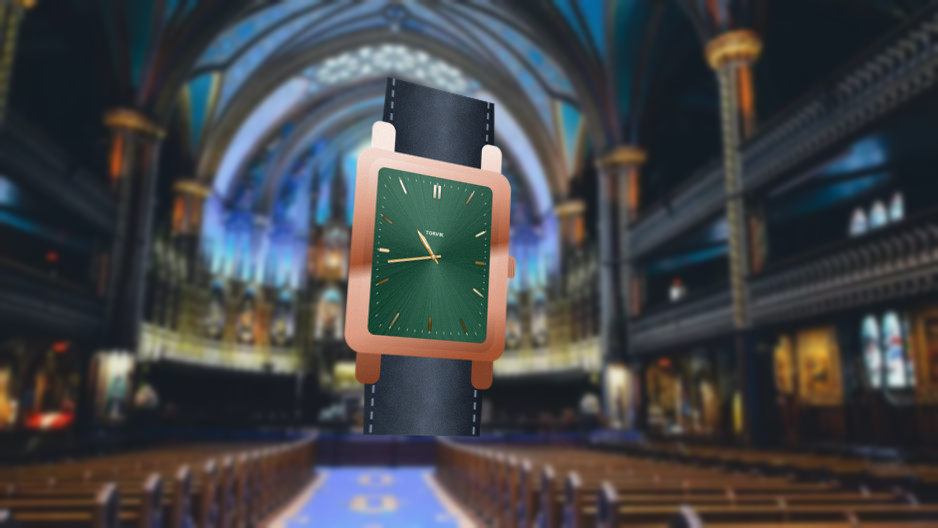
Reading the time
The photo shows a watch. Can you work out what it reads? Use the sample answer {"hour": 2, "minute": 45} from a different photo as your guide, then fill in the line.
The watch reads {"hour": 10, "minute": 43}
